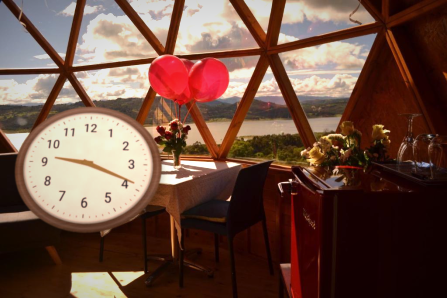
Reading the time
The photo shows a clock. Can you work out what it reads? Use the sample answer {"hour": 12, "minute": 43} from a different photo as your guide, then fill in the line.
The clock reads {"hour": 9, "minute": 19}
